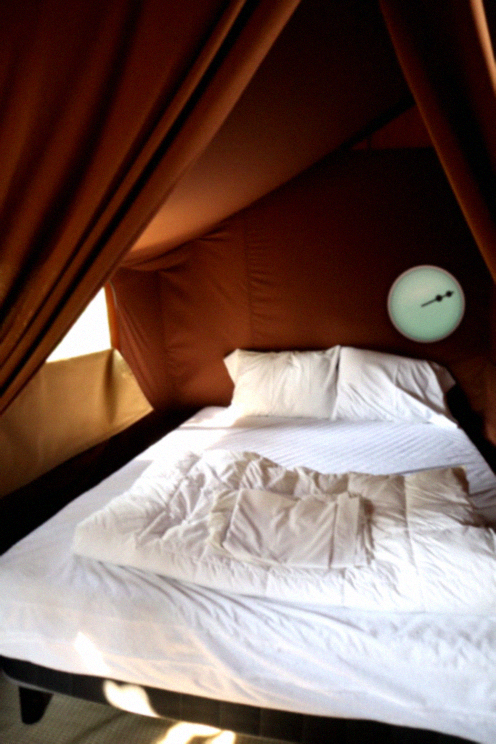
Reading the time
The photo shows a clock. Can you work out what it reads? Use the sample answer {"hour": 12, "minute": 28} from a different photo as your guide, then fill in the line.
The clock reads {"hour": 2, "minute": 11}
